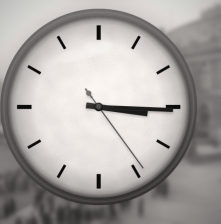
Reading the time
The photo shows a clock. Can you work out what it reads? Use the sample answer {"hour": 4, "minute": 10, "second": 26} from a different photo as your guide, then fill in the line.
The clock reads {"hour": 3, "minute": 15, "second": 24}
